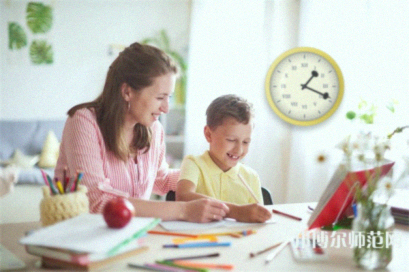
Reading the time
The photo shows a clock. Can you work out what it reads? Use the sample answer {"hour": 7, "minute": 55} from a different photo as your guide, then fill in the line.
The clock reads {"hour": 1, "minute": 19}
